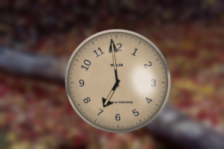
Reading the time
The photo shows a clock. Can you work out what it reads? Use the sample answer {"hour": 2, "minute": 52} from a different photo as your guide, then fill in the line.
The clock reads {"hour": 6, "minute": 59}
